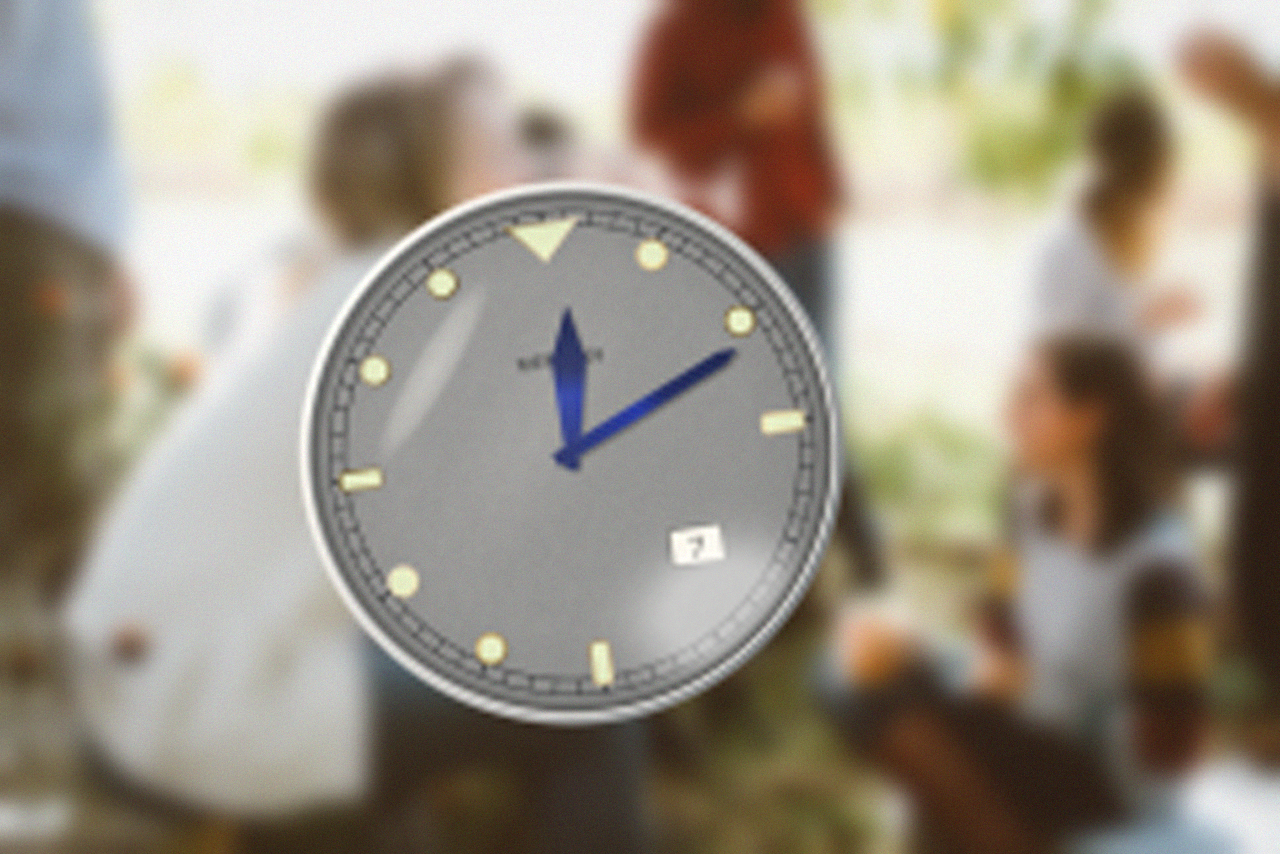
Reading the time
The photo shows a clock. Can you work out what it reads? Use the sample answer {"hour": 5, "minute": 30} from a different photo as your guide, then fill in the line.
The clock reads {"hour": 12, "minute": 11}
